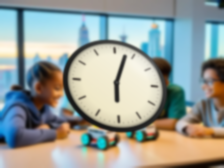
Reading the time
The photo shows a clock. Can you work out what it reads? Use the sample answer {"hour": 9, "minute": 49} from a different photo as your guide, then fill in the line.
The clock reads {"hour": 6, "minute": 3}
